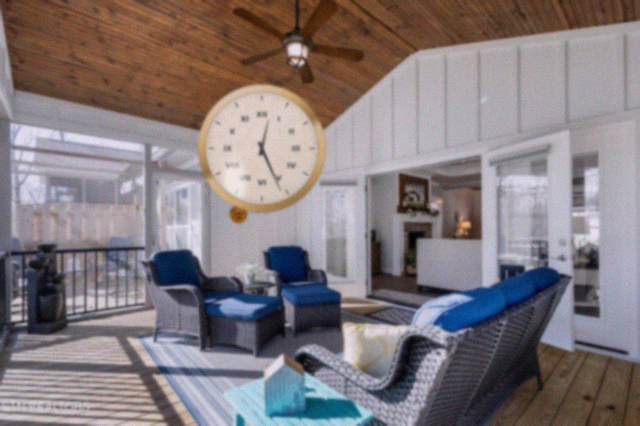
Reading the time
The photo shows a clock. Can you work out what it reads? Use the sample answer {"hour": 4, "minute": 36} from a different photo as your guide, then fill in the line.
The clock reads {"hour": 12, "minute": 26}
